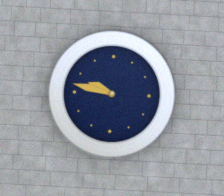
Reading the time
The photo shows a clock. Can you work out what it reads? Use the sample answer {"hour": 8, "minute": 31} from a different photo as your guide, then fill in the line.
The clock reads {"hour": 9, "minute": 47}
